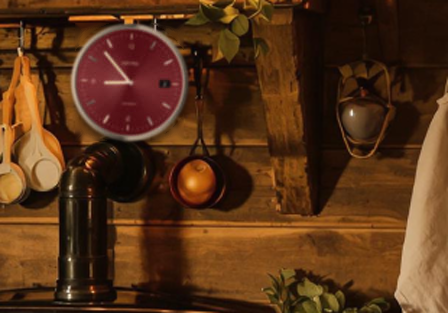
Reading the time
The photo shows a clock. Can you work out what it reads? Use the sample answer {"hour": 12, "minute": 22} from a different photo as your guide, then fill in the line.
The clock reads {"hour": 8, "minute": 53}
